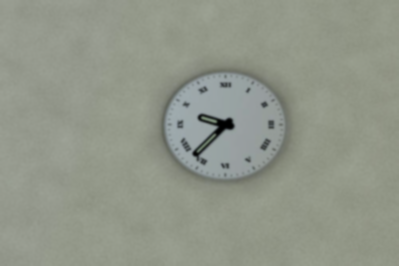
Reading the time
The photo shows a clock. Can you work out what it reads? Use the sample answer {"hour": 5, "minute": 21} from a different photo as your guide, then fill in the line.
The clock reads {"hour": 9, "minute": 37}
